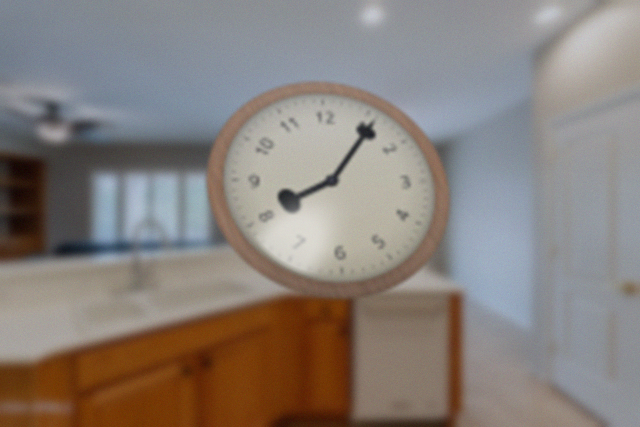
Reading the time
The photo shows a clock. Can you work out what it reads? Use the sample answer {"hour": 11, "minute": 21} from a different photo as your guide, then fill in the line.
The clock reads {"hour": 8, "minute": 6}
